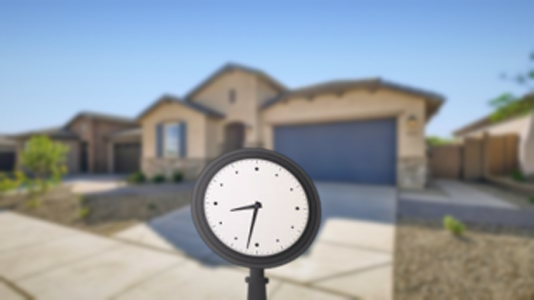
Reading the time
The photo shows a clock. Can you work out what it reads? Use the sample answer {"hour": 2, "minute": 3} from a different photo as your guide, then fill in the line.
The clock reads {"hour": 8, "minute": 32}
